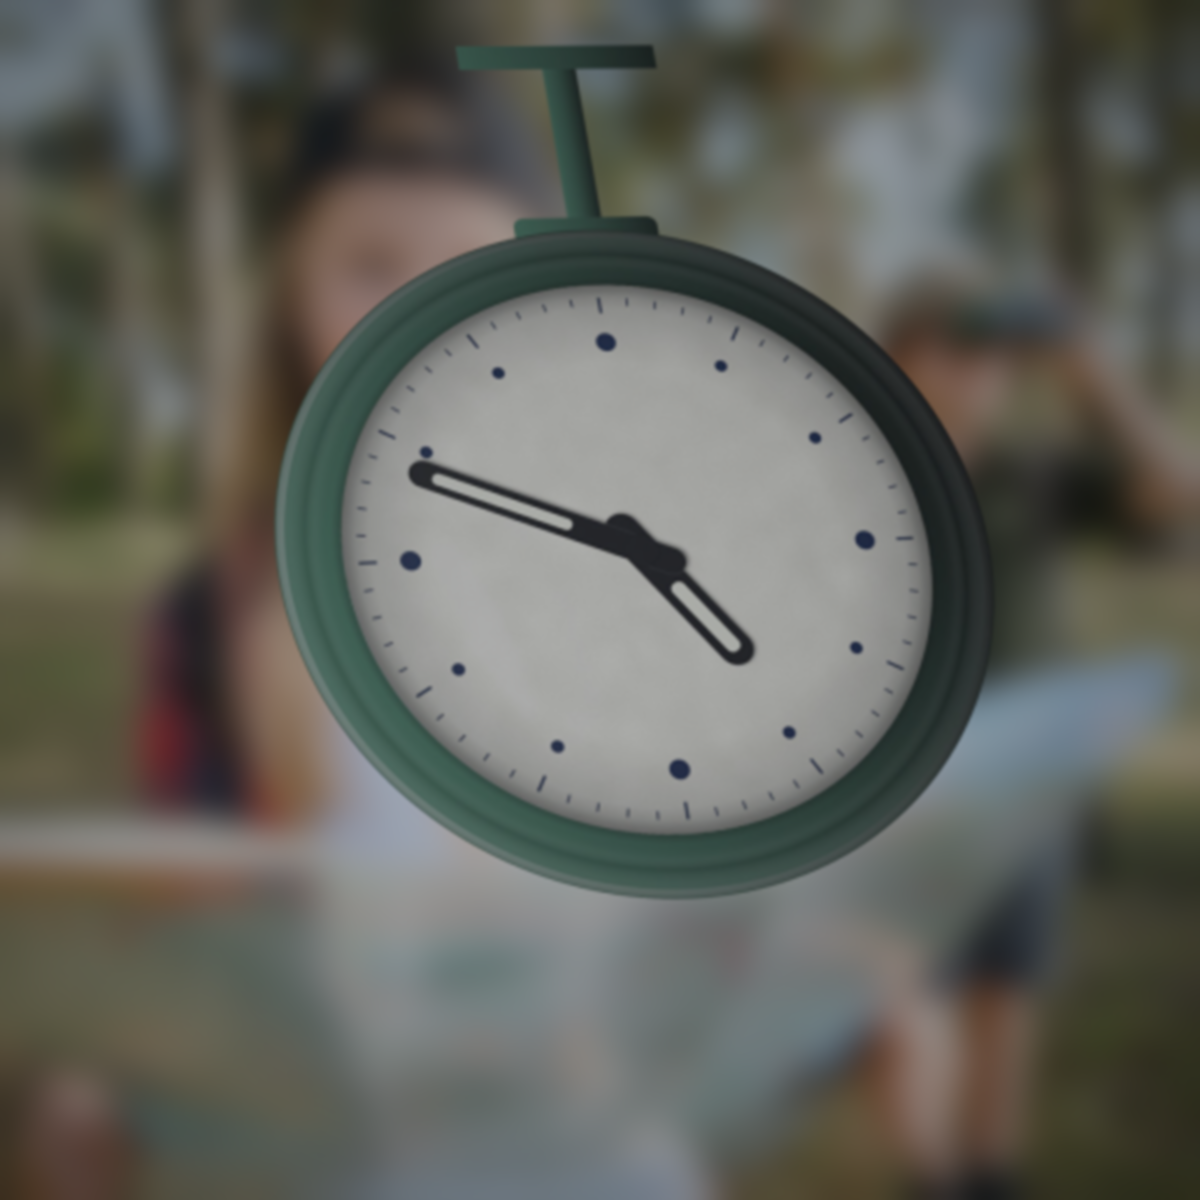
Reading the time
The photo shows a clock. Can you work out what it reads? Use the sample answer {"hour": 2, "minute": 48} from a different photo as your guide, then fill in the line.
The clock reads {"hour": 4, "minute": 49}
